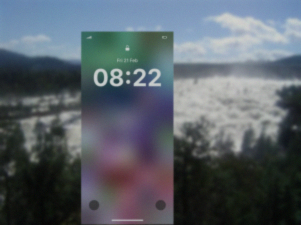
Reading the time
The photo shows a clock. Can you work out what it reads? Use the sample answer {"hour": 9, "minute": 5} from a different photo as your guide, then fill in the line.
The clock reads {"hour": 8, "minute": 22}
